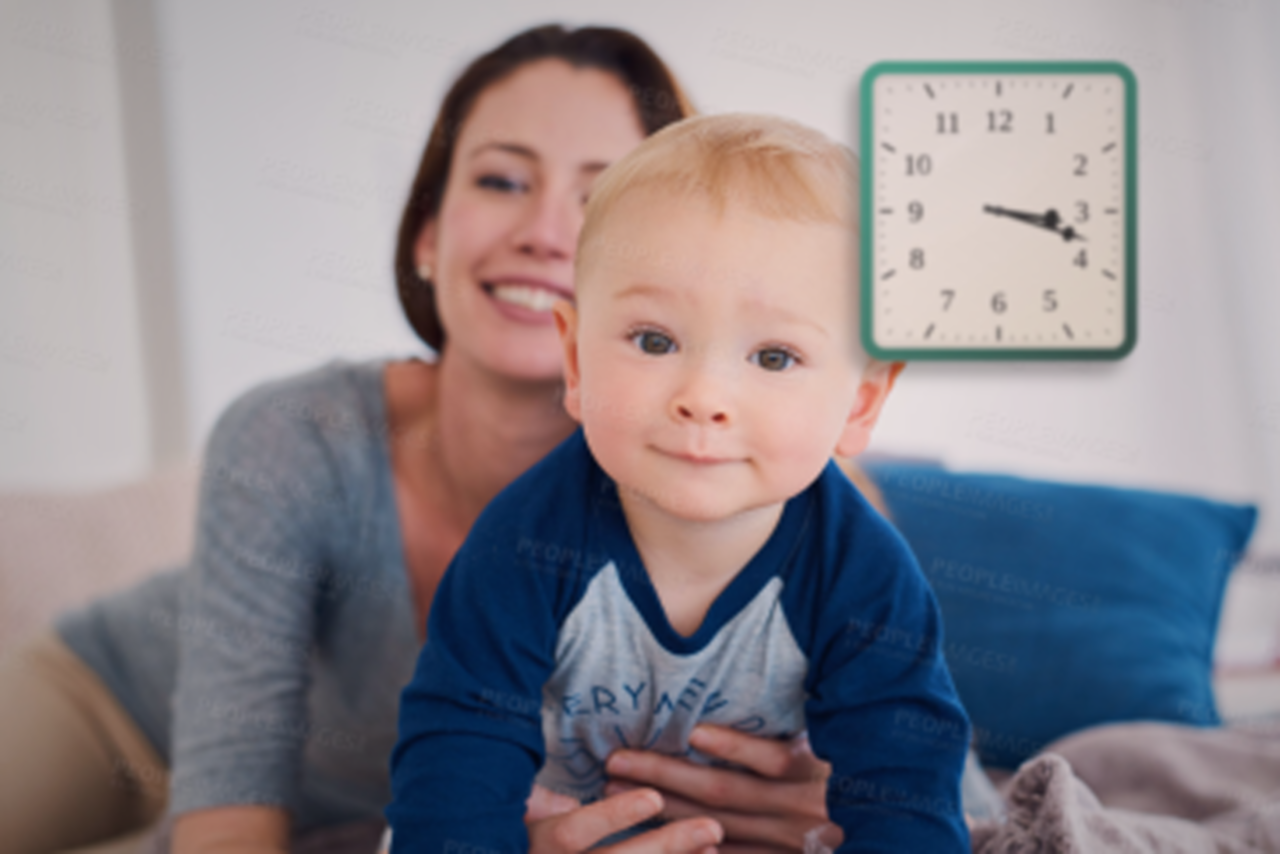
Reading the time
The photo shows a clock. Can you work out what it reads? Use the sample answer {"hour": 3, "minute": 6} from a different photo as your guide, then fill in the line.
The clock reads {"hour": 3, "minute": 18}
